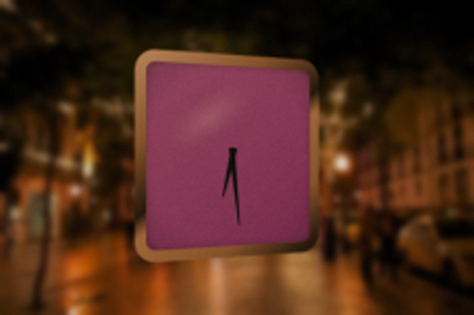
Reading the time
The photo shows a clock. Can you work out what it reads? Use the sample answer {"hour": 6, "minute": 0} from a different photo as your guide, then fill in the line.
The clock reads {"hour": 6, "minute": 29}
